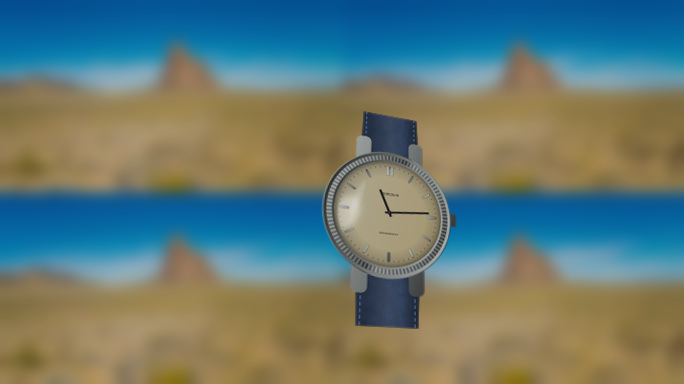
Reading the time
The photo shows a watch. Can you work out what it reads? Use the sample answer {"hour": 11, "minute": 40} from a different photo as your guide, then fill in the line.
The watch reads {"hour": 11, "minute": 14}
